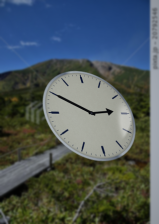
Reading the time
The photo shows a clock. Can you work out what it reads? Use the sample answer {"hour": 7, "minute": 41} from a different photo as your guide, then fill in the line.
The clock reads {"hour": 2, "minute": 50}
